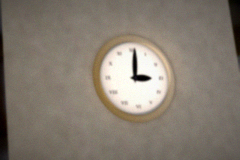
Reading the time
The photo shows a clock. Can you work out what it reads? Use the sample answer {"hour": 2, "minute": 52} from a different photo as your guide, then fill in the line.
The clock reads {"hour": 3, "minute": 1}
